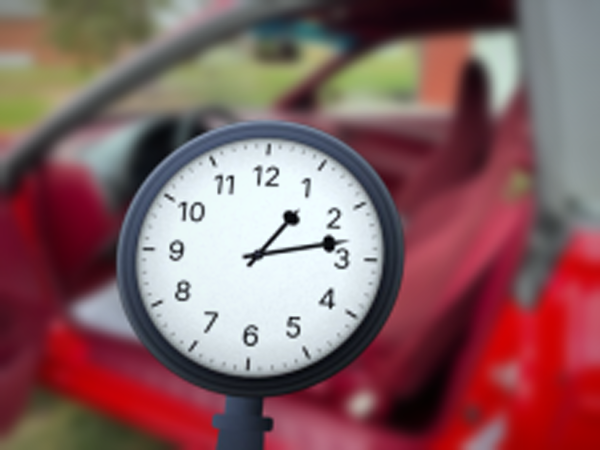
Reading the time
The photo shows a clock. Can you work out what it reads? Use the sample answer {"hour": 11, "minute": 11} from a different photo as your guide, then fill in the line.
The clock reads {"hour": 1, "minute": 13}
